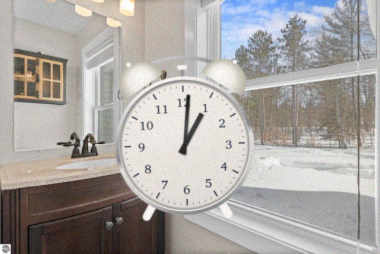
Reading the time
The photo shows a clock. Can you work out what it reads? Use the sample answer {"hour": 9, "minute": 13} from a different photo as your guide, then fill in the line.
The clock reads {"hour": 1, "minute": 1}
